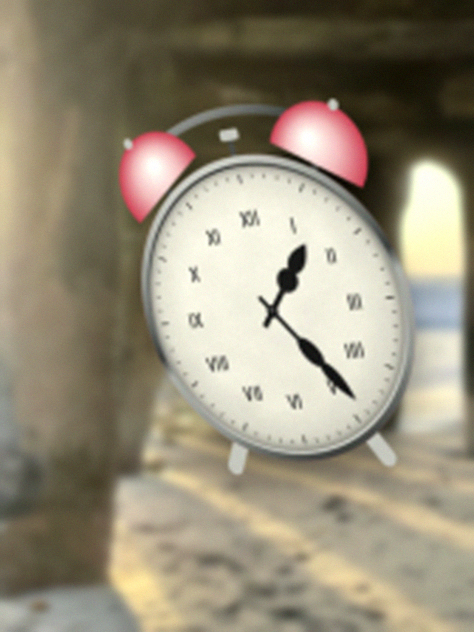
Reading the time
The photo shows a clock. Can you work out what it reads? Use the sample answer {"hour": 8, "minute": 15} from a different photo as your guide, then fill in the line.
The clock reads {"hour": 1, "minute": 24}
